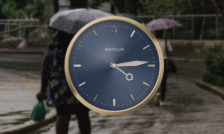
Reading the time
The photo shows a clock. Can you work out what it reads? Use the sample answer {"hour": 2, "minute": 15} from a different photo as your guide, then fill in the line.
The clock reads {"hour": 4, "minute": 14}
